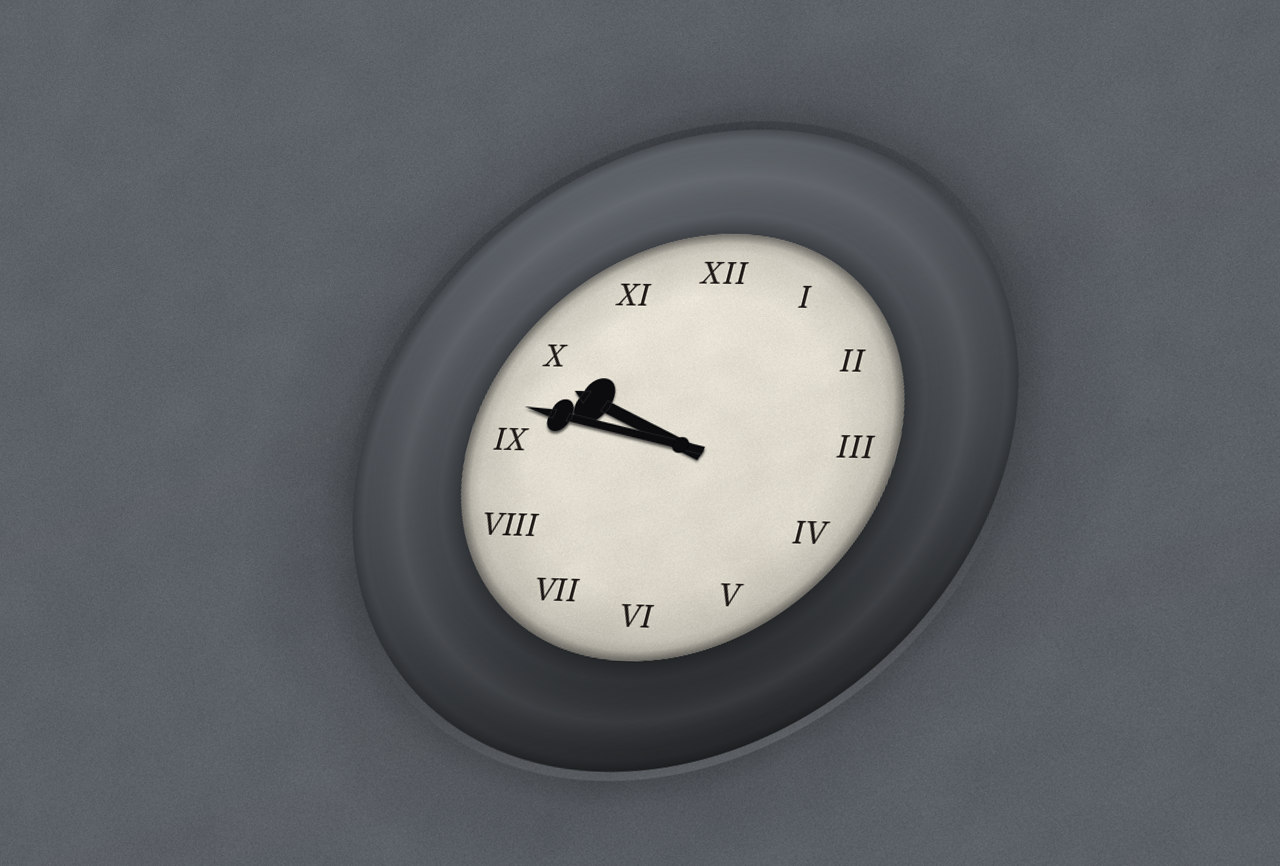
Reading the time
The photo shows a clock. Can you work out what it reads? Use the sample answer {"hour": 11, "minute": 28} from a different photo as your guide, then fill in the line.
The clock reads {"hour": 9, "minute": 47}
